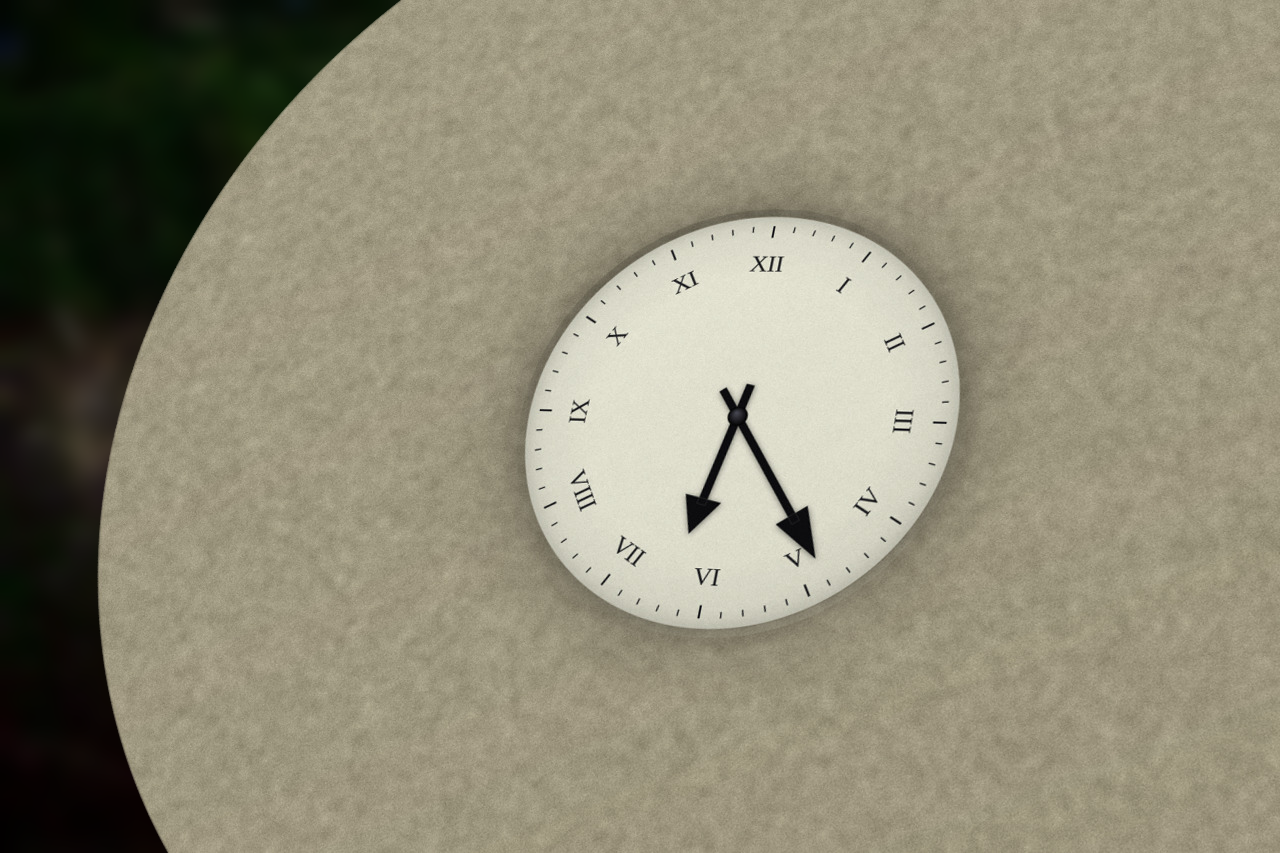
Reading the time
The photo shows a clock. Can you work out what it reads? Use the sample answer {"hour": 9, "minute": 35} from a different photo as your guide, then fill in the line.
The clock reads {"hour": 6, "minute": 24}
